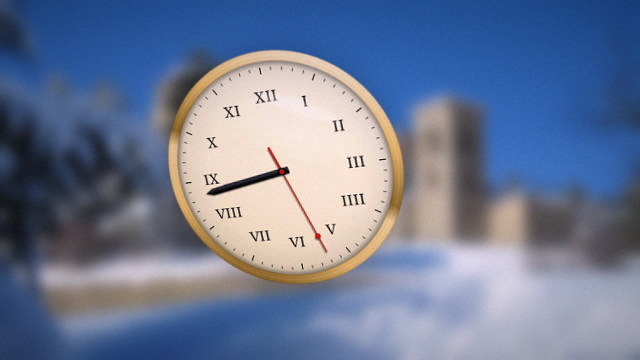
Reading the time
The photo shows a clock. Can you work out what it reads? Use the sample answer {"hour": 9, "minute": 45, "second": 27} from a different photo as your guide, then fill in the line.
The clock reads {"hour": 8, "minute": 43, "second": 27}
